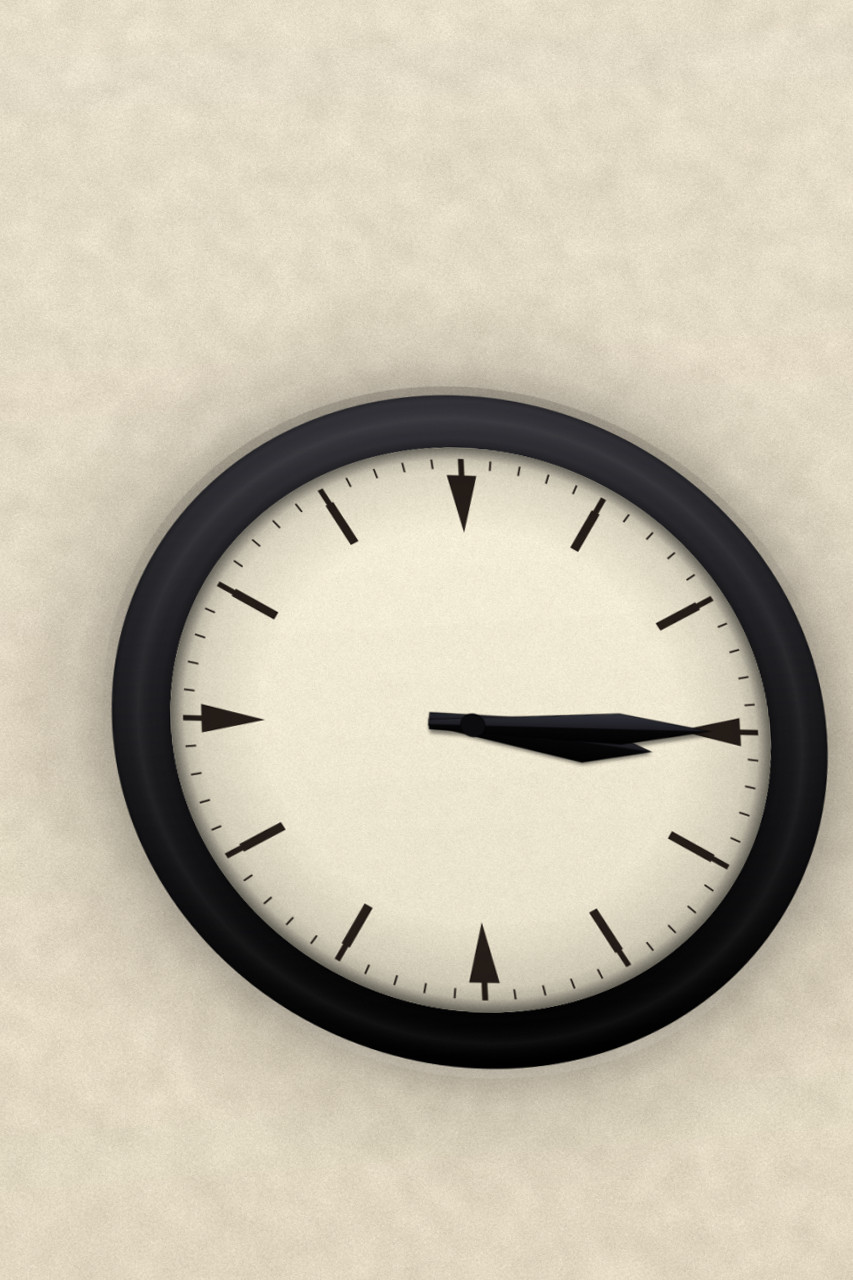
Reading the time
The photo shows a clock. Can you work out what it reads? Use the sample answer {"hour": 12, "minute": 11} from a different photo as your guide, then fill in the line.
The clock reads {"hour": 3, "minute": 15}
